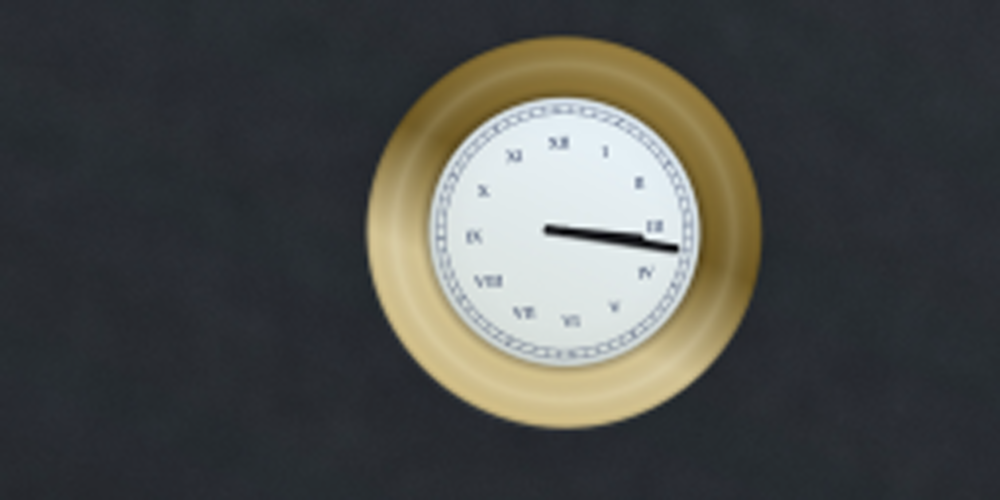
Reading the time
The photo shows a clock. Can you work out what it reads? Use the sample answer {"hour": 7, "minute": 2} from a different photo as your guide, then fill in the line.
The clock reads {"hour": 3, "minute": 17}
